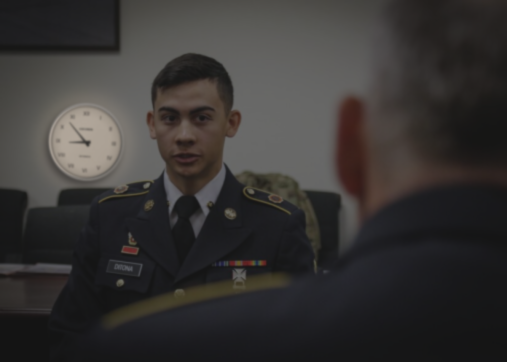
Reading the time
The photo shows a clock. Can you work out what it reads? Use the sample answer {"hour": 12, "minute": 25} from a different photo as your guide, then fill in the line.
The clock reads {"hour": 8, "minute": 53}
